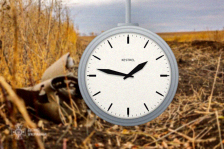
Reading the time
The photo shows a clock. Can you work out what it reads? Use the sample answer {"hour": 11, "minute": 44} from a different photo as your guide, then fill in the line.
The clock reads {"hour": 1, "minute": 47}
